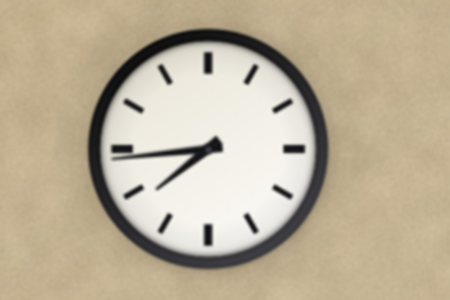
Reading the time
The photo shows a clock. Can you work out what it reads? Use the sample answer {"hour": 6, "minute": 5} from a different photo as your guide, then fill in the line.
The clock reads {"hour": 7, "minute": 44}
